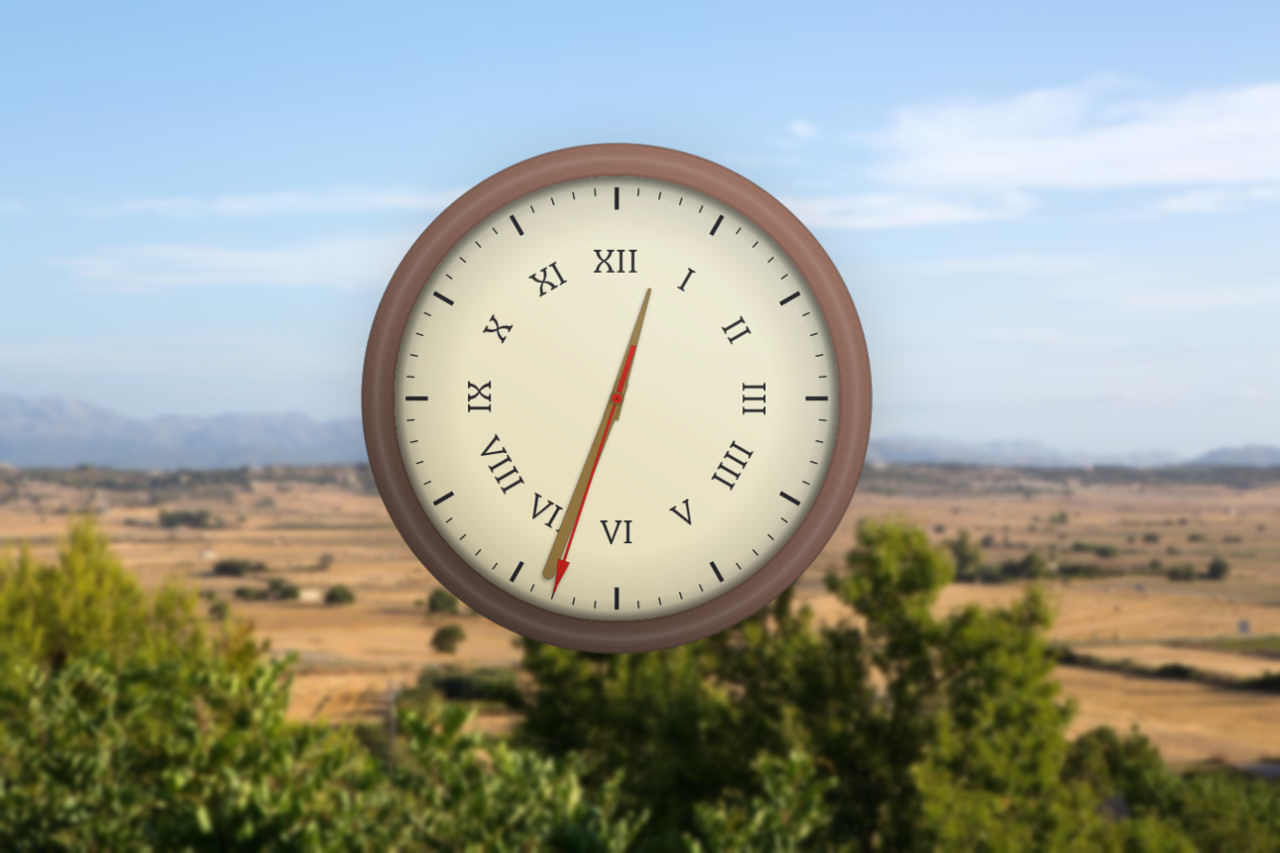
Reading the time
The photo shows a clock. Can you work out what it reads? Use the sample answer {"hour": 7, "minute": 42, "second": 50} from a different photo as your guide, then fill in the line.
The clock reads {"hour": 12, "minute": 33, "second": 33}
